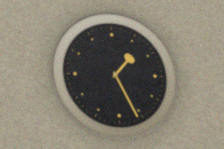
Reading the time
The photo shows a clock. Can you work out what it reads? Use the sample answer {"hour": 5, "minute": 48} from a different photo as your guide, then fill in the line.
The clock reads {"hour": 1, "minute": 26}
